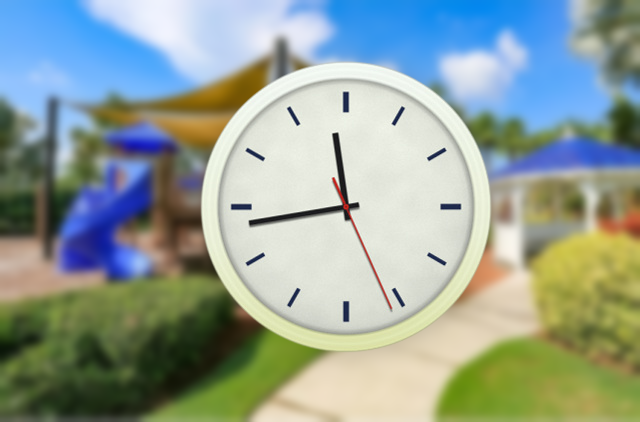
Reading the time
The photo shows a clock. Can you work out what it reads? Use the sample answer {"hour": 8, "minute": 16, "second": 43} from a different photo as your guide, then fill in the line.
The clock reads {"hour": 11, "minute": 43, "second": 26}
